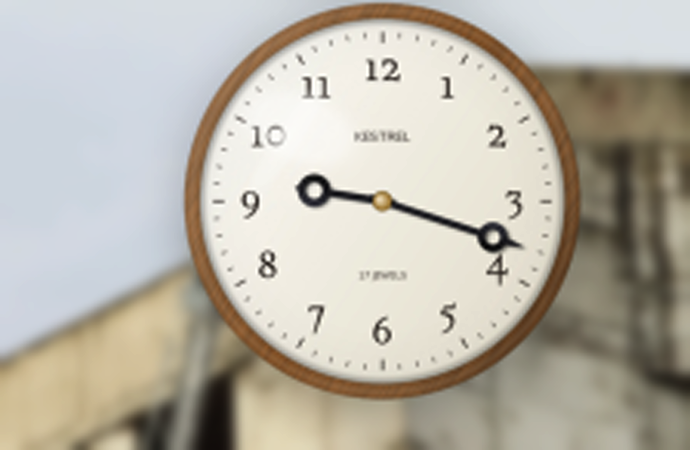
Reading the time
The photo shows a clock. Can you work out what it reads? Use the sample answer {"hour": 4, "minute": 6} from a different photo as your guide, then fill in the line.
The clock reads {"hour": 9, "minute": 18}
